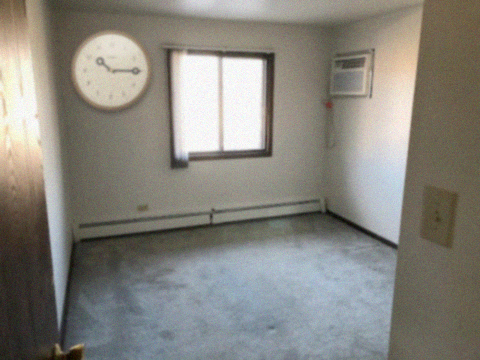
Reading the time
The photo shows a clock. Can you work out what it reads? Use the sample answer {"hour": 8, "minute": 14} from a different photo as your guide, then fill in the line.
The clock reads {"hour": 10, "minute": 15}
